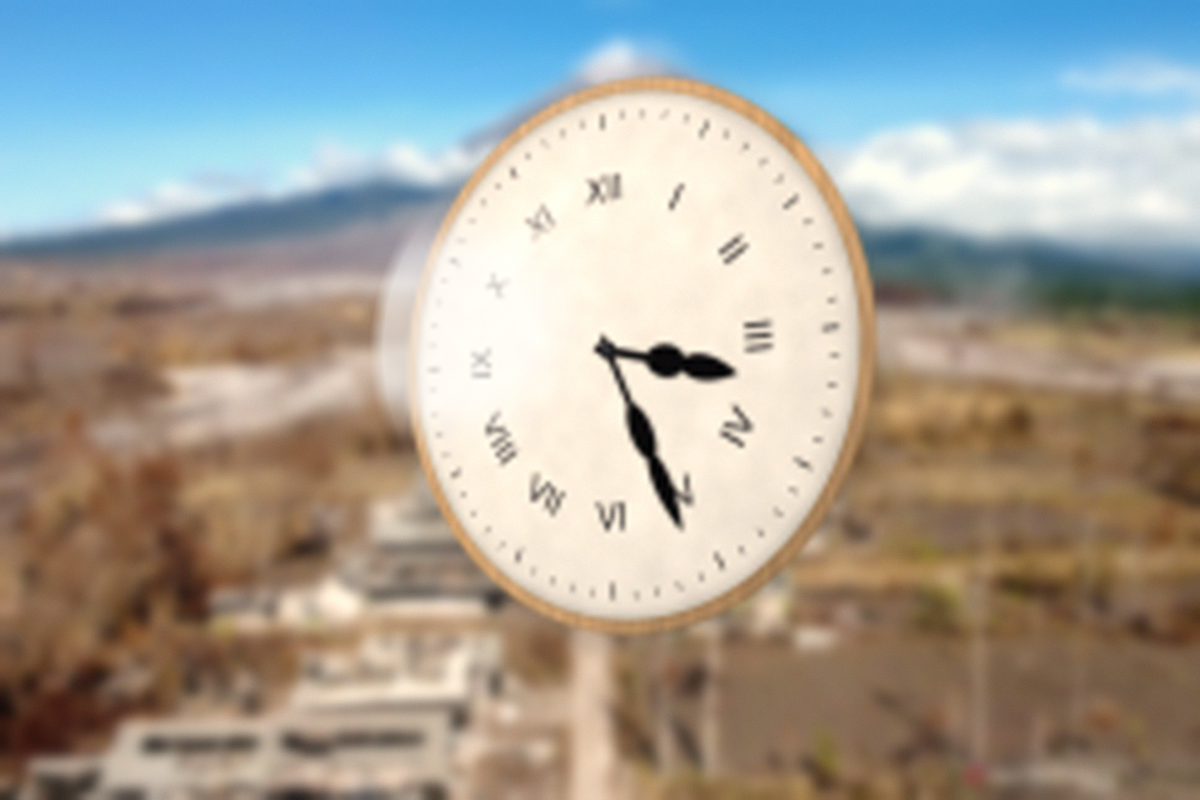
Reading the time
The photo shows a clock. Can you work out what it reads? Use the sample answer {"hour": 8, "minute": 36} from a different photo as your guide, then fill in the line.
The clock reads {"hour": 3, "minute": 26}
